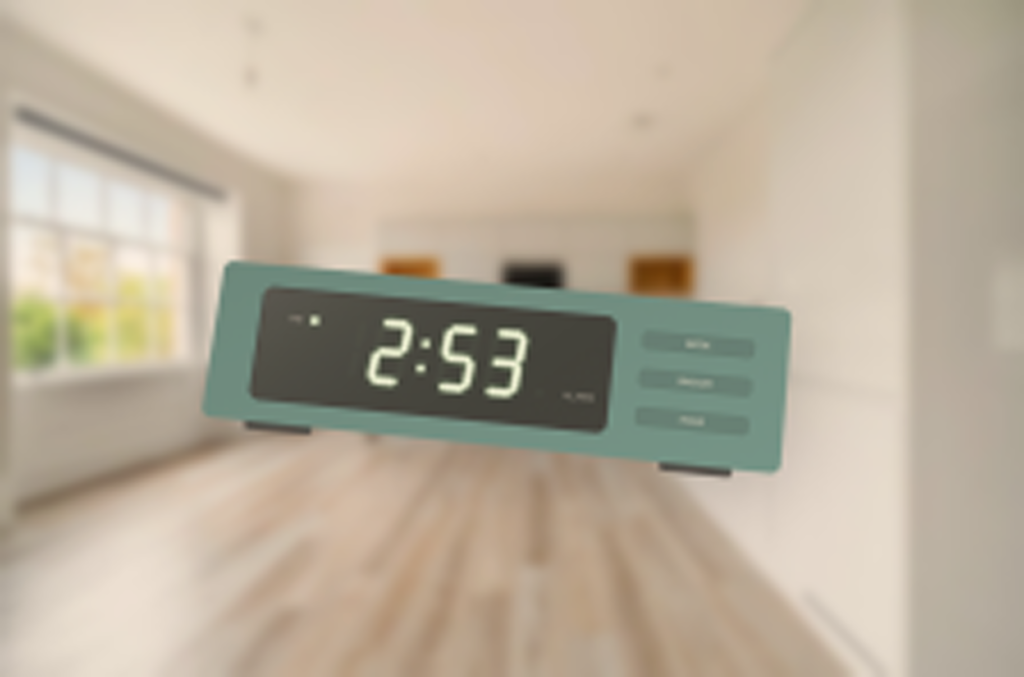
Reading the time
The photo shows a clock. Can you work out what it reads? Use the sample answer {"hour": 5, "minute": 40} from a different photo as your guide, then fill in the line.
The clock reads {"hour": 2, "minute": 53}
